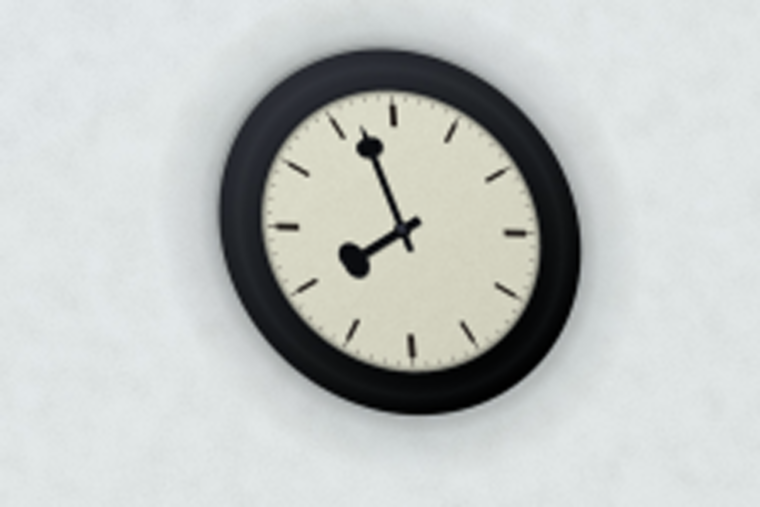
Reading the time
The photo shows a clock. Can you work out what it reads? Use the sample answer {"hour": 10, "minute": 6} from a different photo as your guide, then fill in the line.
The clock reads {"hour": 7, "minute": 57}
